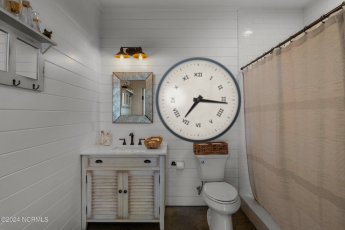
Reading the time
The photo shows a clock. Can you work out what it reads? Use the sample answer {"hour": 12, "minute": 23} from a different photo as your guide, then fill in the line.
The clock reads {"hour": 7, "minute": 16}
